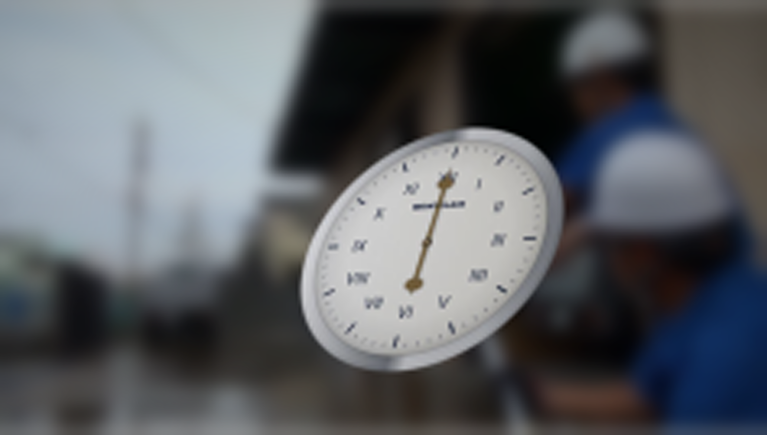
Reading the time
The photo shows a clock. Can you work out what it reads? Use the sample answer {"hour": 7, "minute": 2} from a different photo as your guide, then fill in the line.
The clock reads {"hour": 6, "minute": 0}
